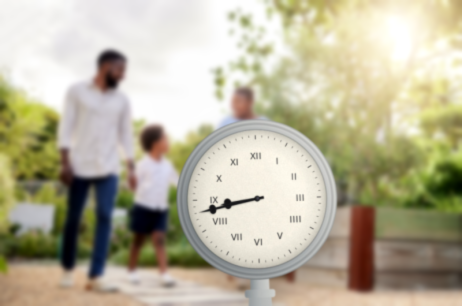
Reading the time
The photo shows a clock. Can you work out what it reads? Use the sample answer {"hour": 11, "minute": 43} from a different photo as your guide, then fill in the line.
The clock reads {"hour": 8, "minute": 43}
